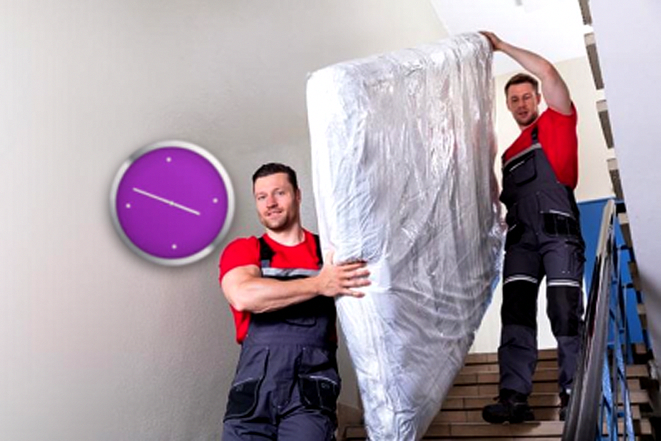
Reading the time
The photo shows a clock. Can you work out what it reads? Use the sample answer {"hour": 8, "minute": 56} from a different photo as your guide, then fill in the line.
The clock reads {"hour": 3, "minute": 49}
